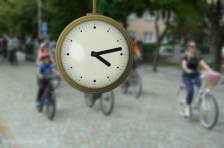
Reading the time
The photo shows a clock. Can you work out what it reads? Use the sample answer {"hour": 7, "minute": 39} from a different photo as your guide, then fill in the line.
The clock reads {"hour": 4, "minute": 13}
